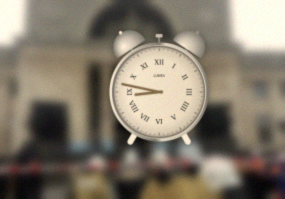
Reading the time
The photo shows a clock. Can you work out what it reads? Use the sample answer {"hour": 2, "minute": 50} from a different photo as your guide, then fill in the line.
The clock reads {"hour": 8, "minute": 47}
